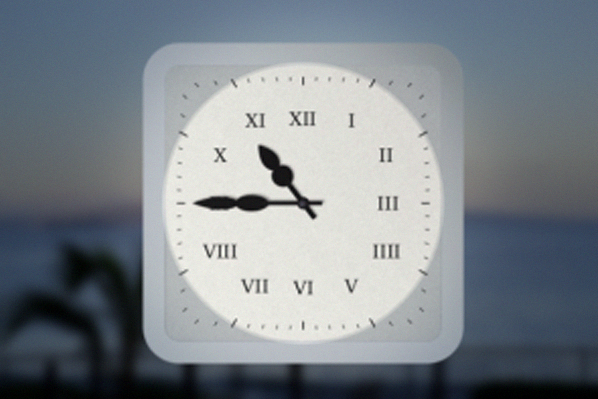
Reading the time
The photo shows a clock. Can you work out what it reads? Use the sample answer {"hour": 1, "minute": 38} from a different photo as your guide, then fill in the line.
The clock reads {"hour": 10, "minute": 45}
